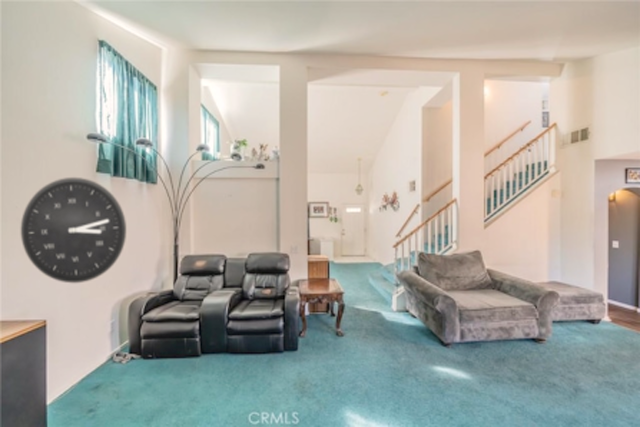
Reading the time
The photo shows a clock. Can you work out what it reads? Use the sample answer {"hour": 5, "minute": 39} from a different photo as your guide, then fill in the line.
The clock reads {"hour": 3, "minute": 13}
